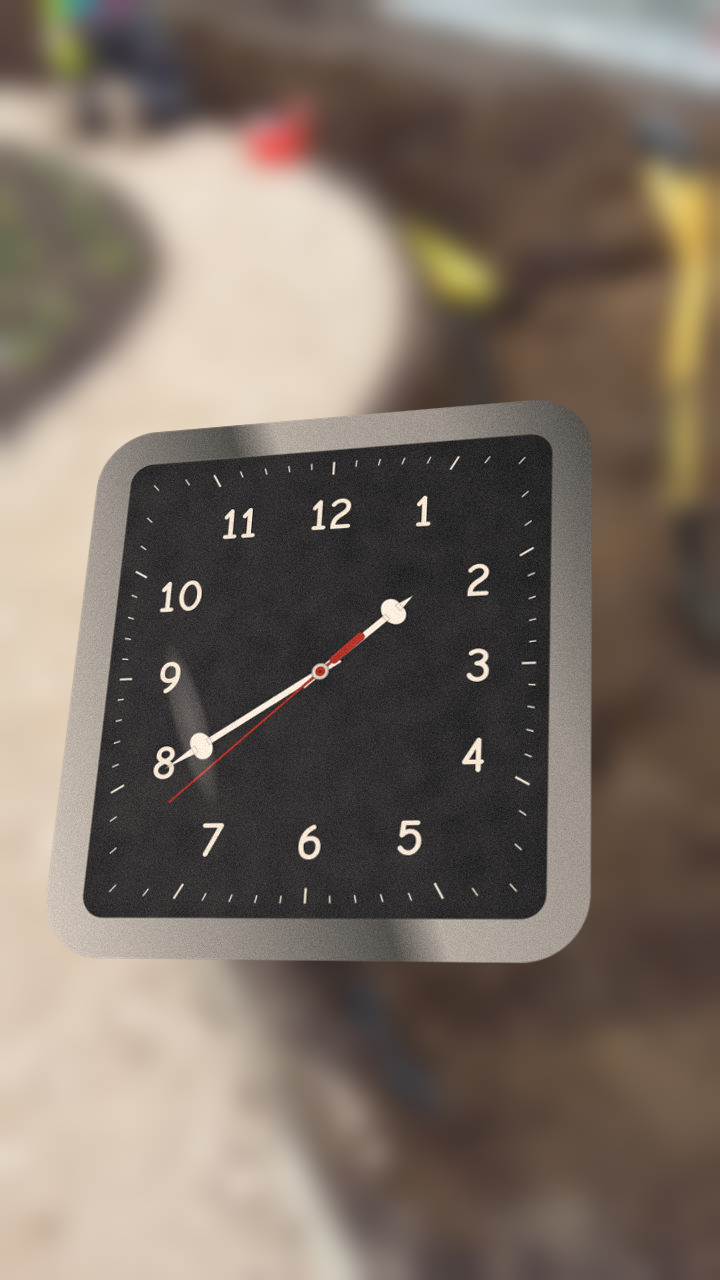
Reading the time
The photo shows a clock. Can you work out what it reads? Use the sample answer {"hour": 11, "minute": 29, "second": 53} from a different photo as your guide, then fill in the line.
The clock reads {"hour": 1, "minute": 39, "second": 38}
